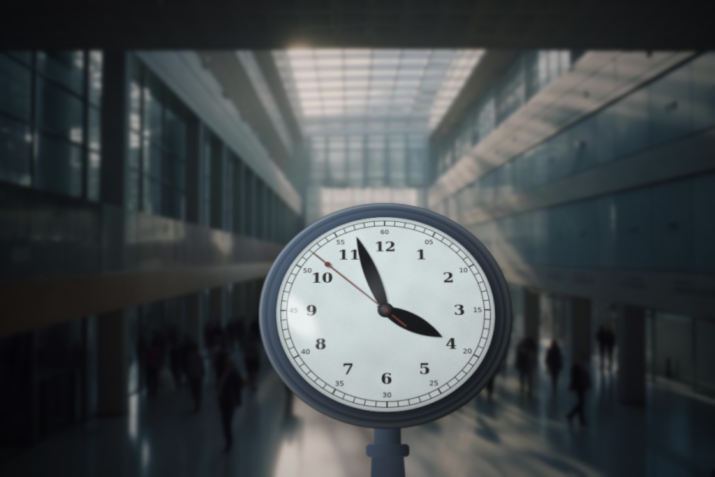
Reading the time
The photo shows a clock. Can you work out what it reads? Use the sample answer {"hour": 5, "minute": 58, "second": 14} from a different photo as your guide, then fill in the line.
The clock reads {"hour": 3, "minute": 56, "second": 52}
